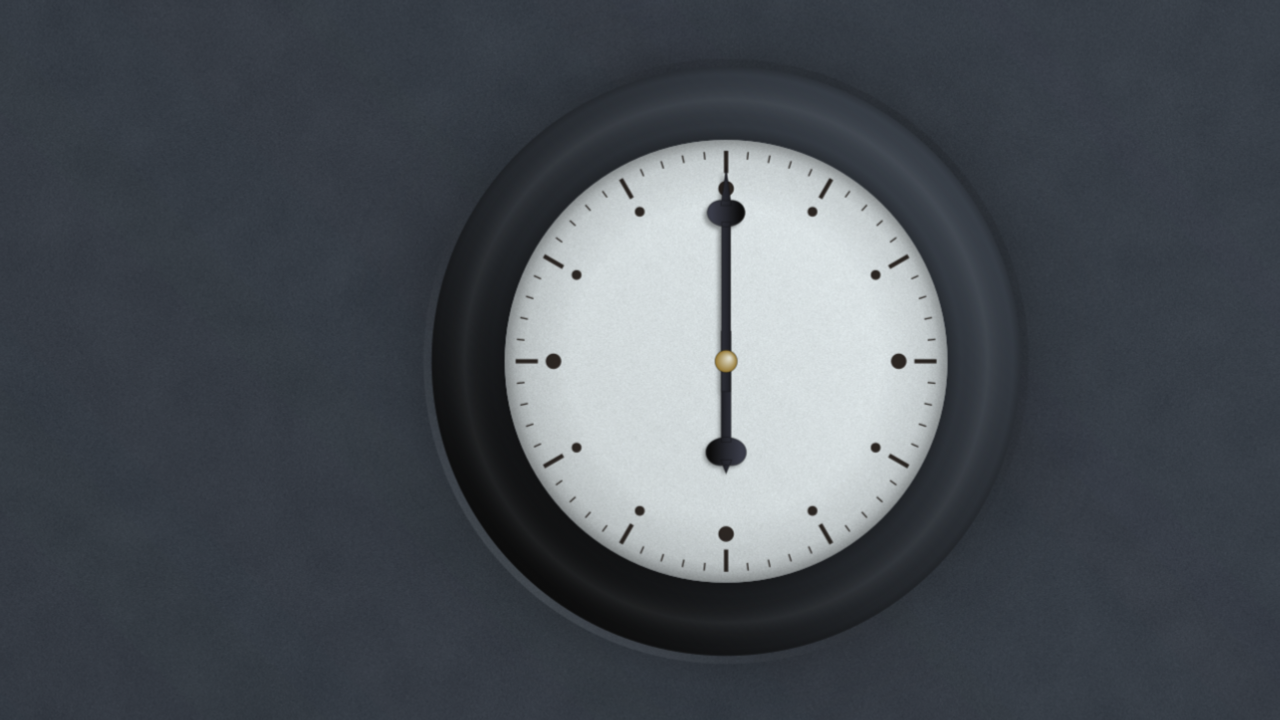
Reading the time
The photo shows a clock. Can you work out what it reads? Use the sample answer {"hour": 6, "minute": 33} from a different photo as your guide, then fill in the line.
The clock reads {"hour": 6, "minute": 0}
